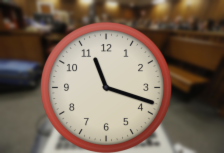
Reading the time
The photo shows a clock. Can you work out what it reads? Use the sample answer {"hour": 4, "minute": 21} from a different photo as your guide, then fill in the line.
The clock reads {"hour": 11, "minute": 18}
